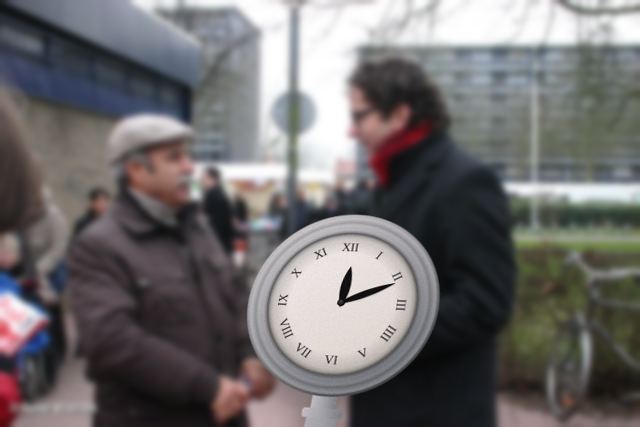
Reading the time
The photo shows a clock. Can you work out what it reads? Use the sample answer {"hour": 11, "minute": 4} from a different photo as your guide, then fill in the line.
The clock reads {"hour": 12, "minute": 11}
